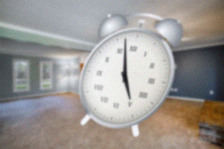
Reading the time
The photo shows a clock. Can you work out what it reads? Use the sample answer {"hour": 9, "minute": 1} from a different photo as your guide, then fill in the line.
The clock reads {"hour": 4, "minute": 57}
